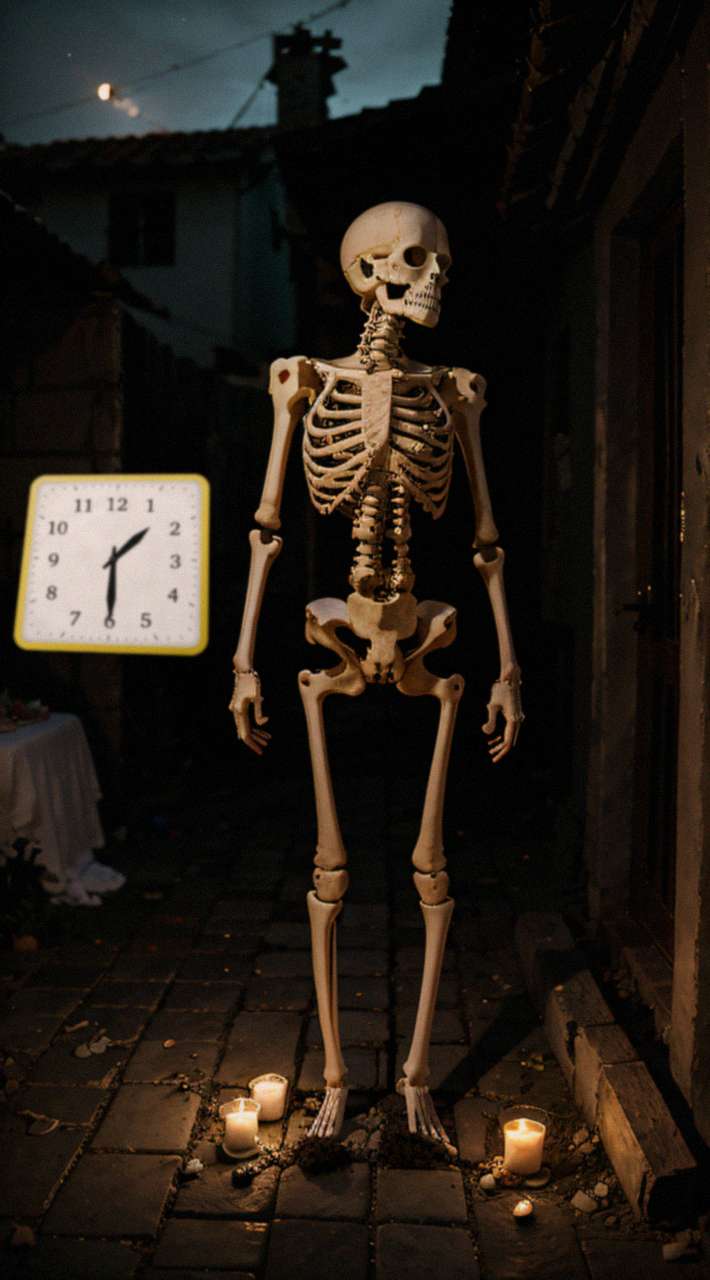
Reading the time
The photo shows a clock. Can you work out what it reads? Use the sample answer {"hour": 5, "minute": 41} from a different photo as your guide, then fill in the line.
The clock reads {"hour": 1, "minute": 30}
